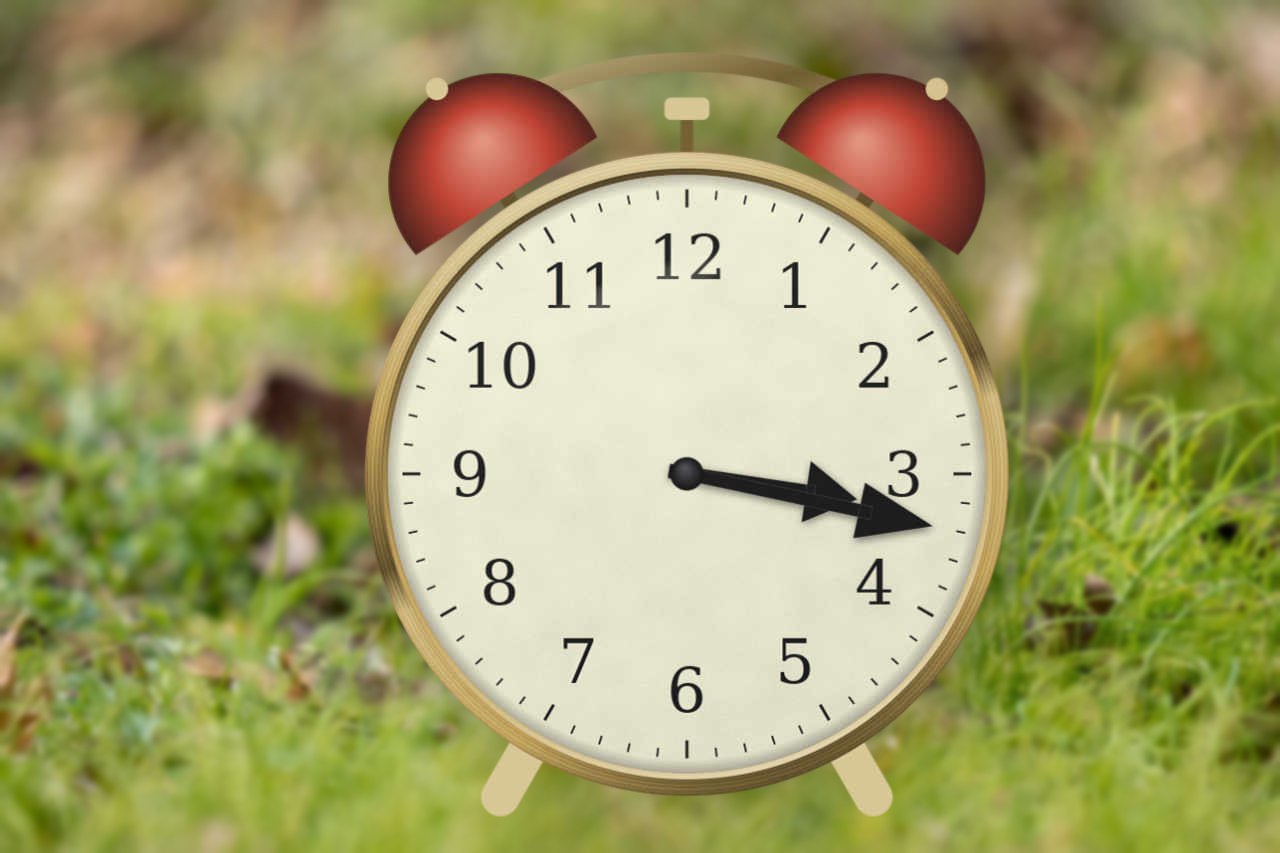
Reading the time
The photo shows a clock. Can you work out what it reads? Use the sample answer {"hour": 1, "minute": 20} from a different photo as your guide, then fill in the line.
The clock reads {"hour": 3, "minute": 17}
